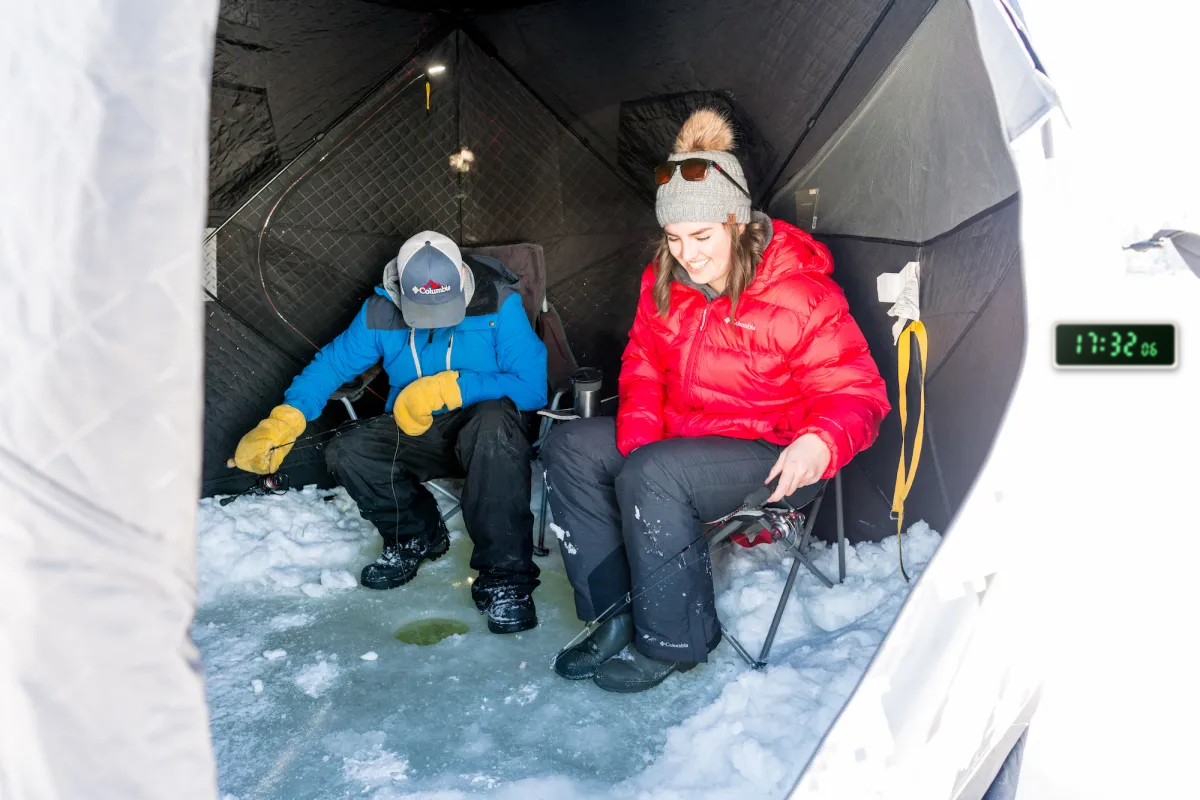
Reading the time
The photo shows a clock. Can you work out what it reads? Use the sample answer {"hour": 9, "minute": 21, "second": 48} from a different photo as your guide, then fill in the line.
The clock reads {"hour": 17, "minute": 32, "second": 6}
